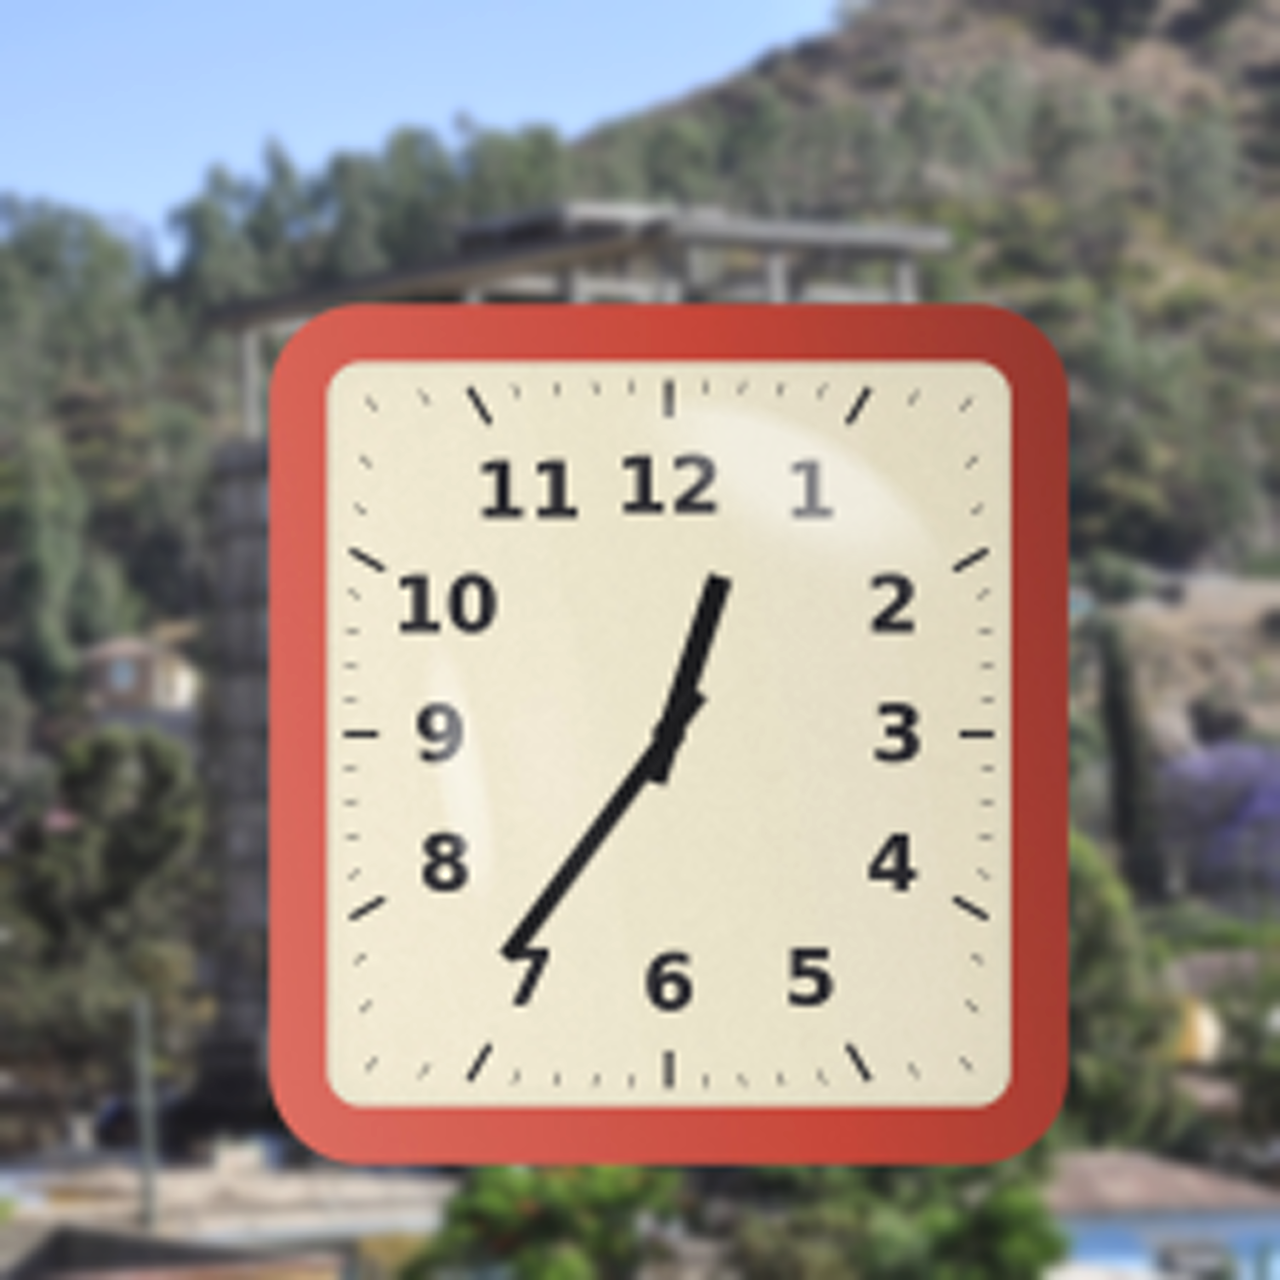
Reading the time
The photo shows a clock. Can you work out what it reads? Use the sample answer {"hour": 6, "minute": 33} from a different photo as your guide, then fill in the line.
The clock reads {"hour": 12, "minute": 36}
